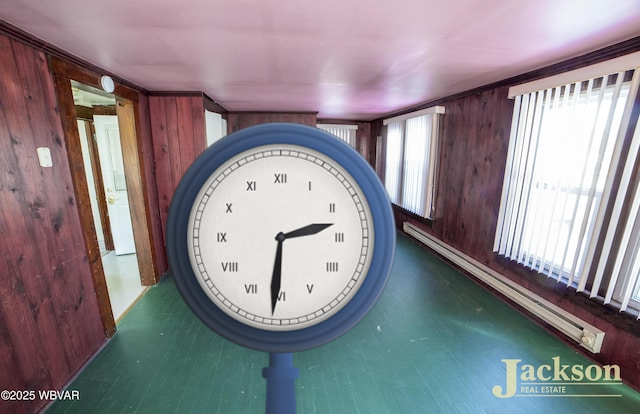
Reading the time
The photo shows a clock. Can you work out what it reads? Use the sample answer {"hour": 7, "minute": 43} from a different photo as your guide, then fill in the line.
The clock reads {"hour": 2, "minute": 31}
